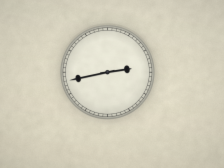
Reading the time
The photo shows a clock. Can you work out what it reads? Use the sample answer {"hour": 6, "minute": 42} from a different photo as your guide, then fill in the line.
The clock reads {"hour": 2, "minute": 43}
